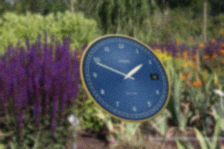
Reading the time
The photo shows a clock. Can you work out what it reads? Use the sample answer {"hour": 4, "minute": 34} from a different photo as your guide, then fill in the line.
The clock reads {"hour": 1, "minute": 49}
